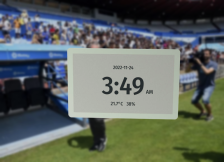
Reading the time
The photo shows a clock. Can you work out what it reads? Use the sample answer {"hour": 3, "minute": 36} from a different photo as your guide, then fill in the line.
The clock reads {"hour": 3, "minute": 49}
